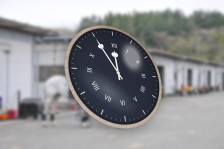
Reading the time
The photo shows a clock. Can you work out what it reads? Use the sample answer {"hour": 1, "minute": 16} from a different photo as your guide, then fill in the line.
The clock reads {"hour": 11, "minute": 55}
